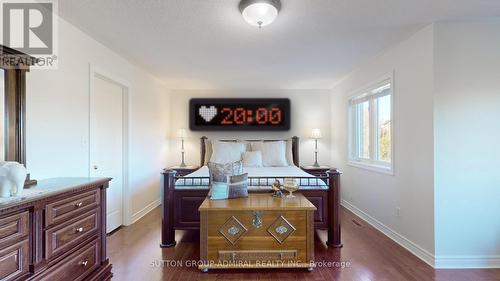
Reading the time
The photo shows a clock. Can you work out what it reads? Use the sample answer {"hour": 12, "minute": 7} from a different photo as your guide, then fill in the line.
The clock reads {"hour": 20, "minute": 0}
